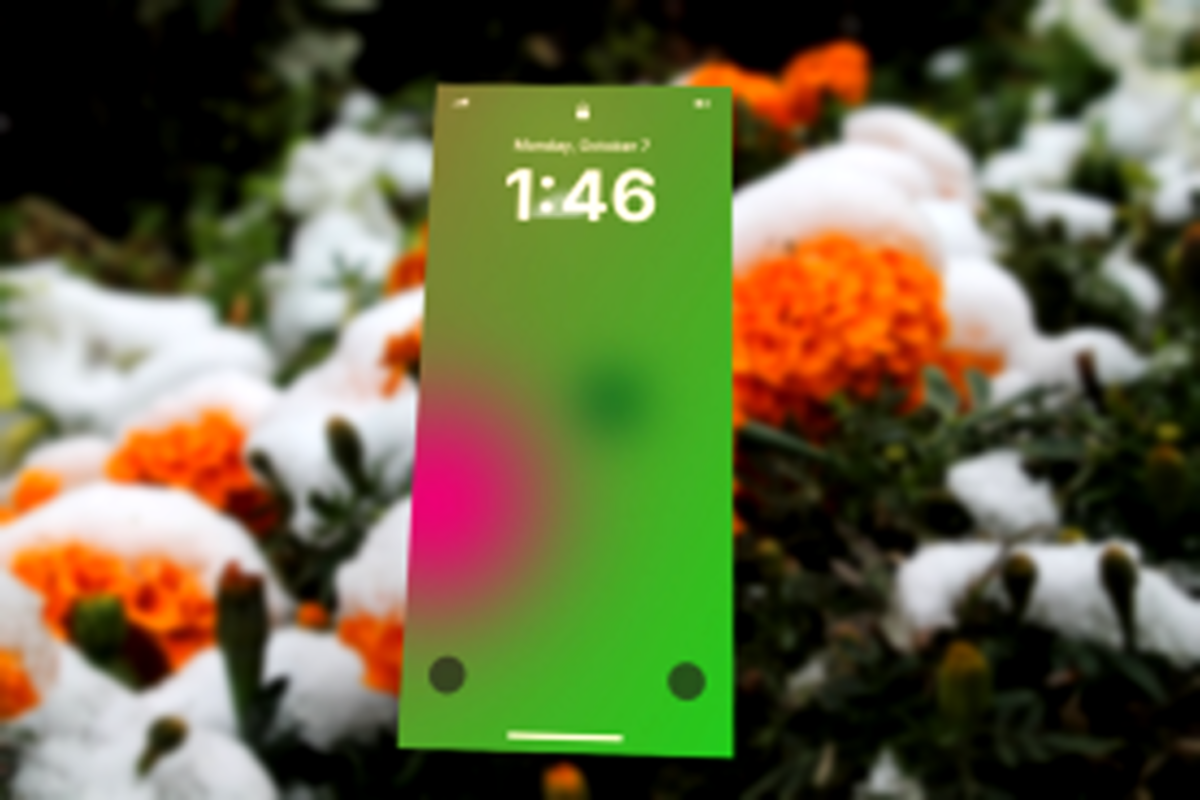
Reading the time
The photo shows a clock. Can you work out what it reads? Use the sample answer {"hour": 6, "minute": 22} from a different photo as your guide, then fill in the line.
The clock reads {"hour": 1, "minute": 46}
